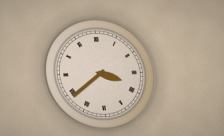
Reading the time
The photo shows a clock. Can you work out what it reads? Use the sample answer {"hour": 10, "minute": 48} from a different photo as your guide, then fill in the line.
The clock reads {"hour": 3, "minute": 39}
